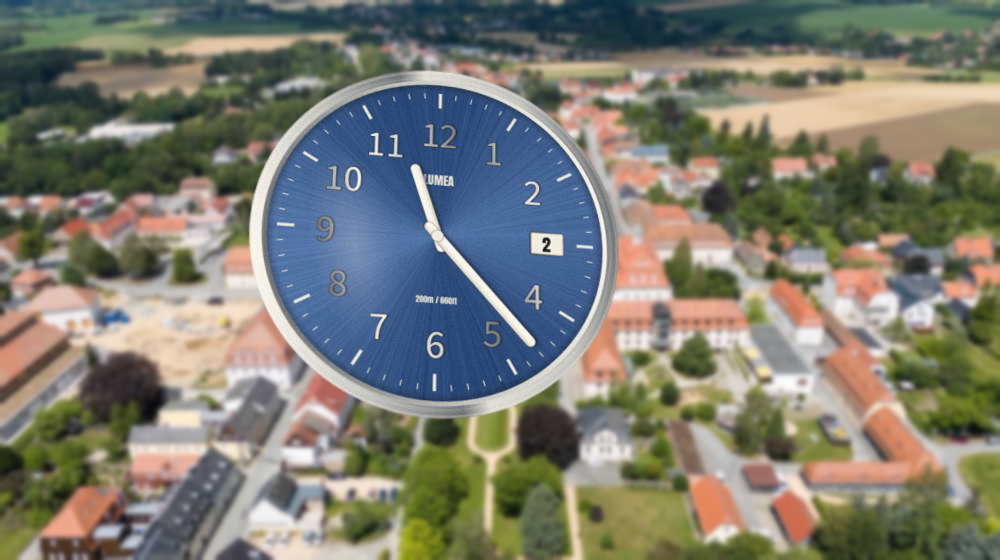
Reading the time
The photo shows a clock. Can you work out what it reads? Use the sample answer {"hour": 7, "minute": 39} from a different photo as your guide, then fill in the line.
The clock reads {"hour": 11, "minute": 23}
